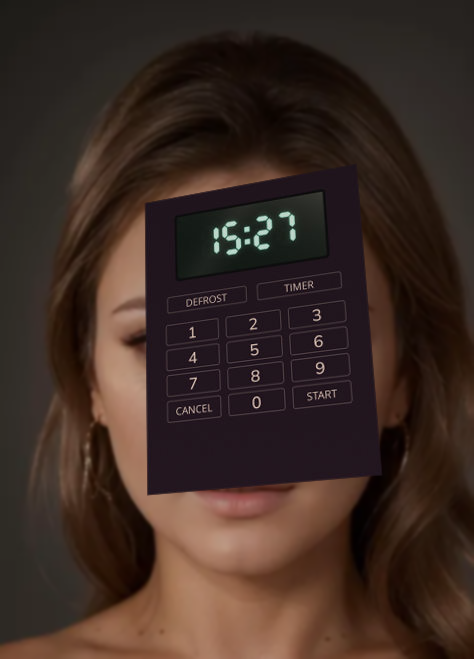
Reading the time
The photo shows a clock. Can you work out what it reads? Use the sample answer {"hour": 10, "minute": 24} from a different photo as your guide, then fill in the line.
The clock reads {"hour": 15, "minute": 27}
